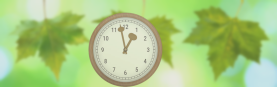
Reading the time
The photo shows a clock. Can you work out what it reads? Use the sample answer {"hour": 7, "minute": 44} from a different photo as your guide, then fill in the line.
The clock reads {"hour": 12, "minute": 58}
